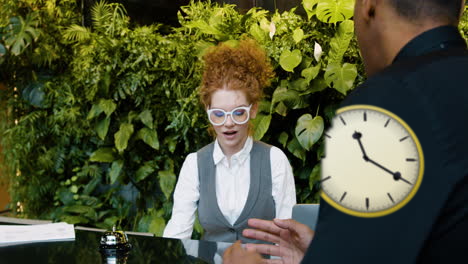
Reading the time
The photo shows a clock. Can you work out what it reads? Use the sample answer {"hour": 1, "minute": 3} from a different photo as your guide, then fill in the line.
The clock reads {"hour": 11, "minute": 20}
